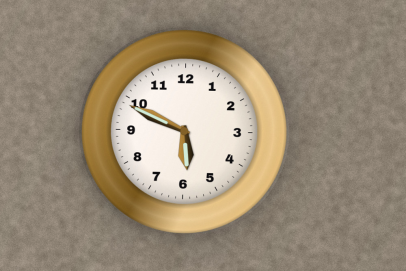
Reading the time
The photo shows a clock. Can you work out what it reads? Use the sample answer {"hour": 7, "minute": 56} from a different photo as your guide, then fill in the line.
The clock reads {"hour": 5, "minute": 49}
